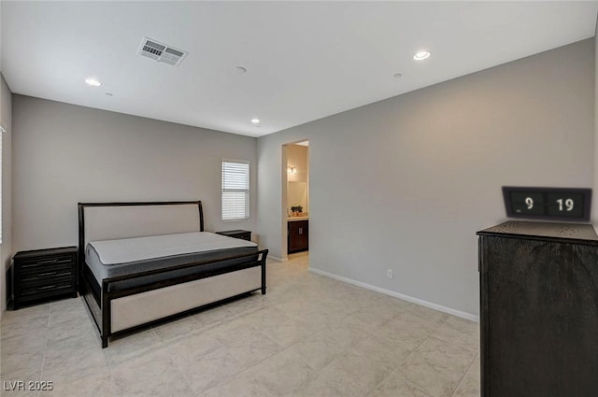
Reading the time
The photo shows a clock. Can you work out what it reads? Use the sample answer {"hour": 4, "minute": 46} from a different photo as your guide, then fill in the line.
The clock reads {"hour": 9, "minute": 19}
